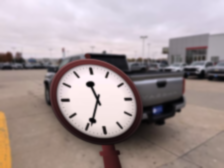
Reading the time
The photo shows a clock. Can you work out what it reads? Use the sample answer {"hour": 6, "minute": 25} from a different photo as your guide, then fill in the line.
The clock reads {"hour": 11, "minute": 34}
